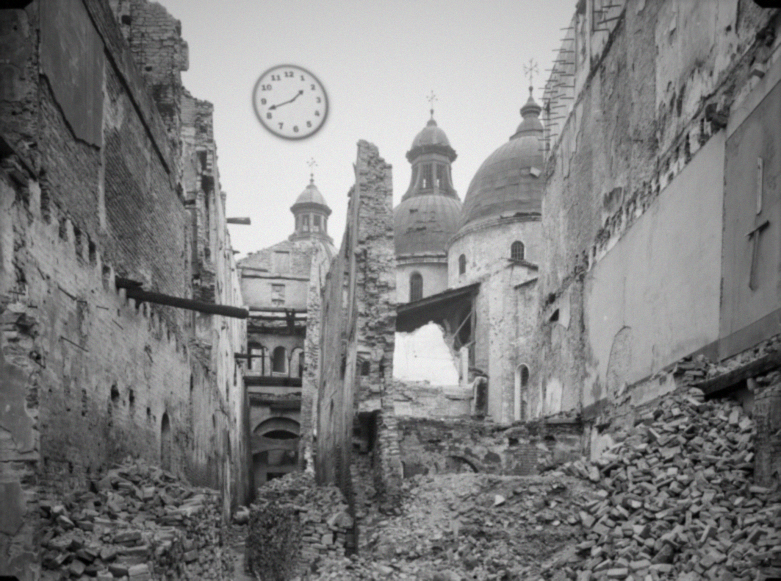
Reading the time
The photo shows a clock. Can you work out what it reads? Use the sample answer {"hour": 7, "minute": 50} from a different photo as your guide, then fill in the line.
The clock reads {"hour": 1, "minute": 42}
